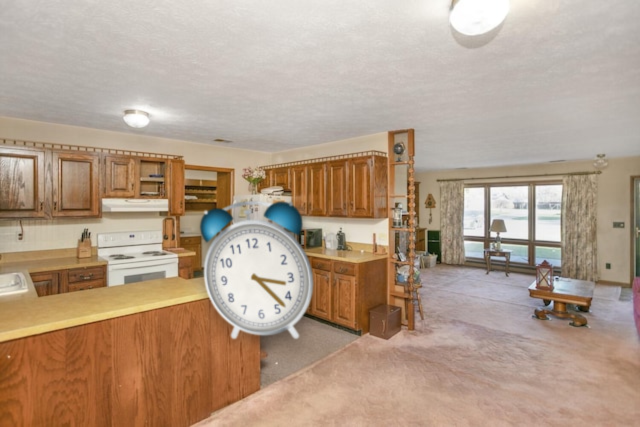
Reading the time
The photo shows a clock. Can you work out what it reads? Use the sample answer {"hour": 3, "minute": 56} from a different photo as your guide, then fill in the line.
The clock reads {"hour": 3, "minute": 23}
